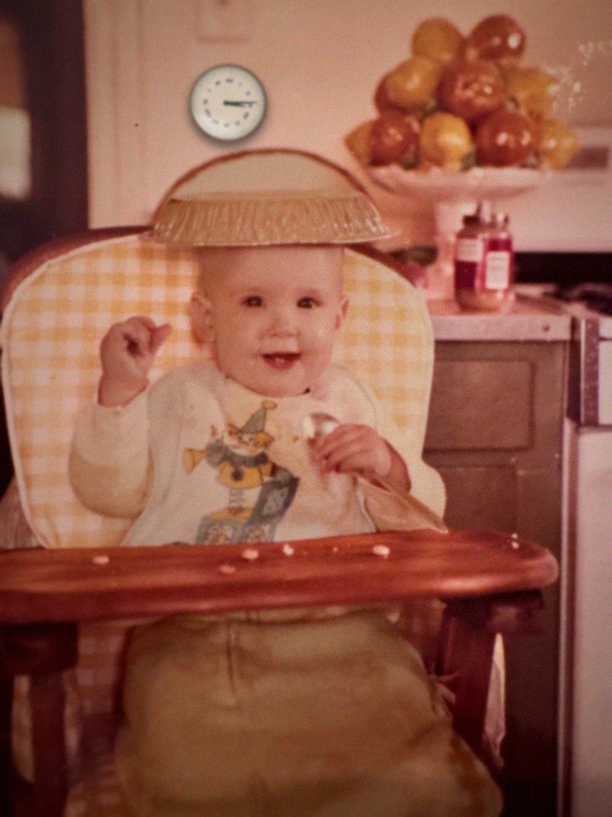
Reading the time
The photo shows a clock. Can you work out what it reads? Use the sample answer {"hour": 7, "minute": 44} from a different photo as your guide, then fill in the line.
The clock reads {"hour": 3, "minute": 14}
